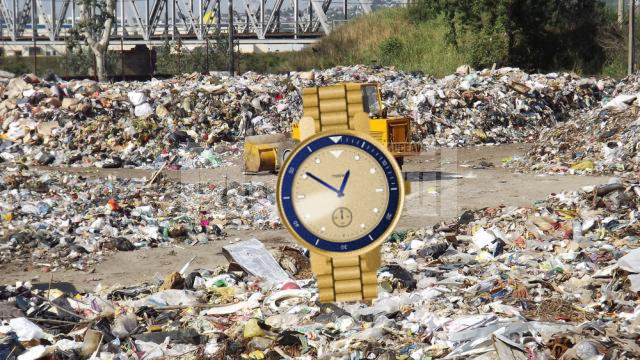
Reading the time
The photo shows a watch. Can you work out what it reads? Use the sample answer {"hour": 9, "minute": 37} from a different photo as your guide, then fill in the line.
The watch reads {"hour": 12, "minute": 51}
